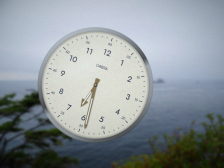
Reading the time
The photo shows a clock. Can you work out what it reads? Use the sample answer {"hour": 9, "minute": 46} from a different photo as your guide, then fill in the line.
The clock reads {"hour": 6, "minute": 29}
